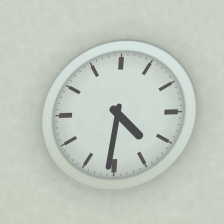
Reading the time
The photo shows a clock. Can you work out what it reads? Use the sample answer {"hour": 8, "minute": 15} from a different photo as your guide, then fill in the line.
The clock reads {"hour": 4, "minute": 31}
